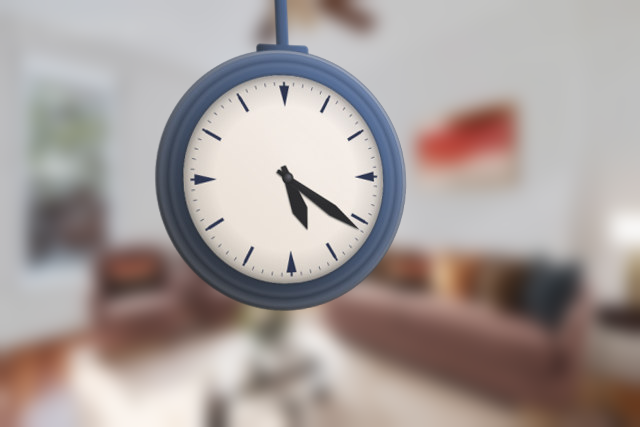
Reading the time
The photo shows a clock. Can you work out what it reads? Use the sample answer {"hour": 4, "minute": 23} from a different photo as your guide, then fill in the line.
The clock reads {"hour": 5, "minute": 21}
